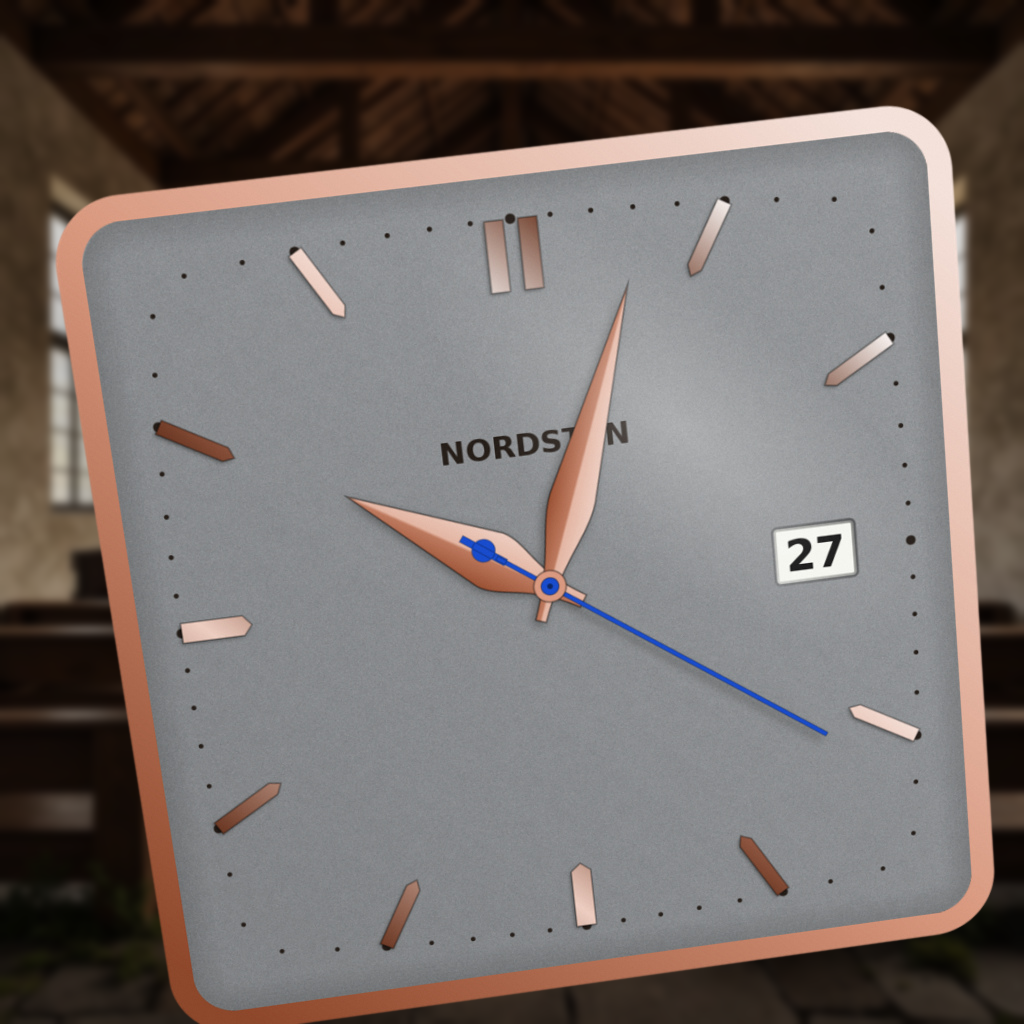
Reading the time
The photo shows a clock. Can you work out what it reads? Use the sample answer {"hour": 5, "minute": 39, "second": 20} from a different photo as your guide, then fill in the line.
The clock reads {"hour": 10, "minute": 3, "second": 21}
